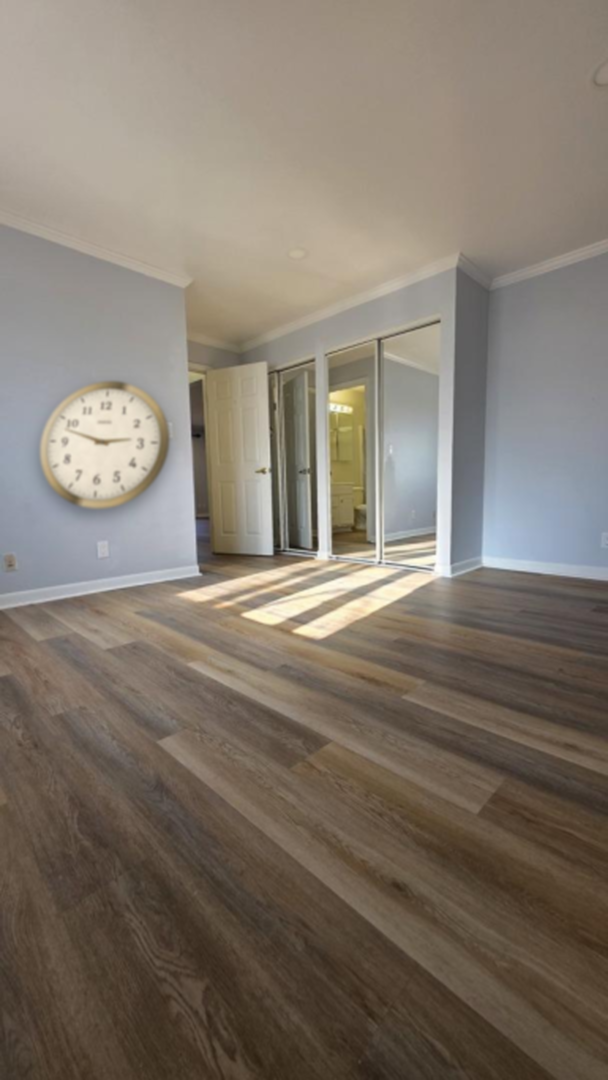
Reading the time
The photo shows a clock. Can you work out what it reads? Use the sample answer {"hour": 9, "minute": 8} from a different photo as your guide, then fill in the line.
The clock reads {"hour": 2, "minute": 48}
